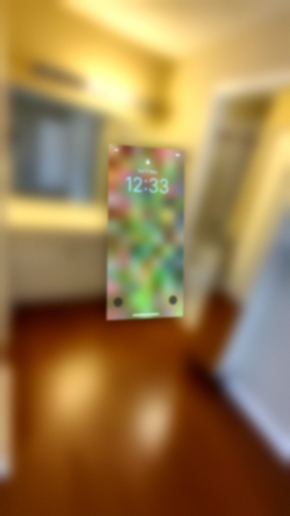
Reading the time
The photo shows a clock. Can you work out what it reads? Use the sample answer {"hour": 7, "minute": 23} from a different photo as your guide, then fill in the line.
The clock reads {"hour": 12, "minute": 33}
